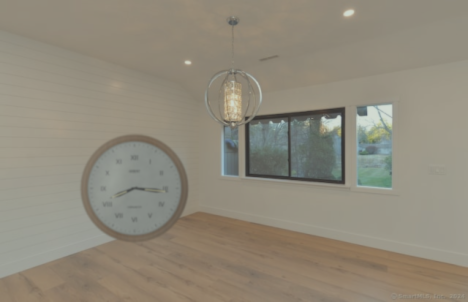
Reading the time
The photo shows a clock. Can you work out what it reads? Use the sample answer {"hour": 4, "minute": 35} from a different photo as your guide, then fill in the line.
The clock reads {"hour": 8, "minute": 16}
